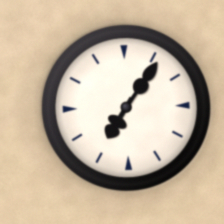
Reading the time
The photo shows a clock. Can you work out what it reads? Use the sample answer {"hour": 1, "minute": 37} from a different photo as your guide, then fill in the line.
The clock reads {"hour": 7, "minute": 6}
